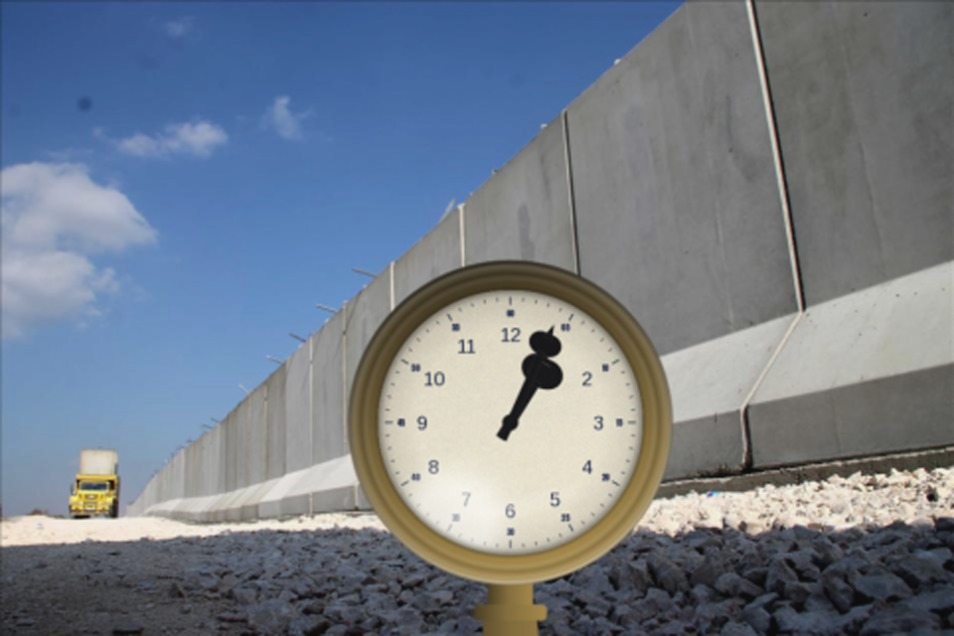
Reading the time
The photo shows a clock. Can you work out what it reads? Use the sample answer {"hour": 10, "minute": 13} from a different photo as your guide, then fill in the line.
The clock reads {"hour": 1, "minute": 4}
